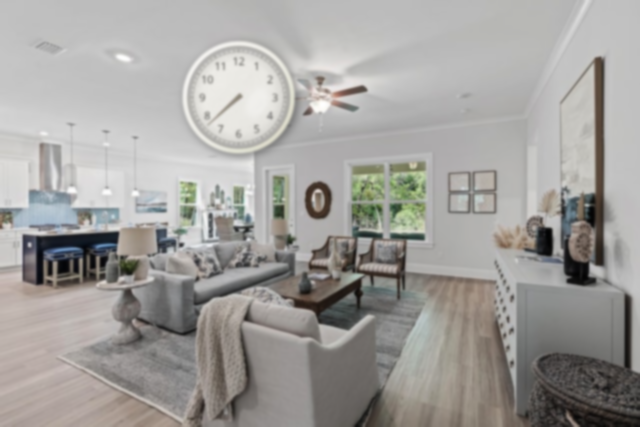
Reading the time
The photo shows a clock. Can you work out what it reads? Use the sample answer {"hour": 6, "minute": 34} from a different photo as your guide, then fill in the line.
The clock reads {"hour": 7, "minute": 38}
